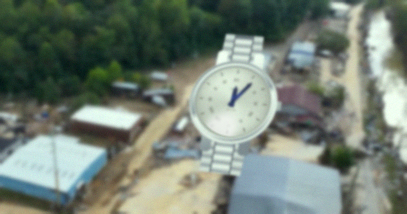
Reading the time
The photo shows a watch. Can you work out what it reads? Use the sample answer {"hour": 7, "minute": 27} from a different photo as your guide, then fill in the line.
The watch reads {"hour": 12, "minute": 6}
